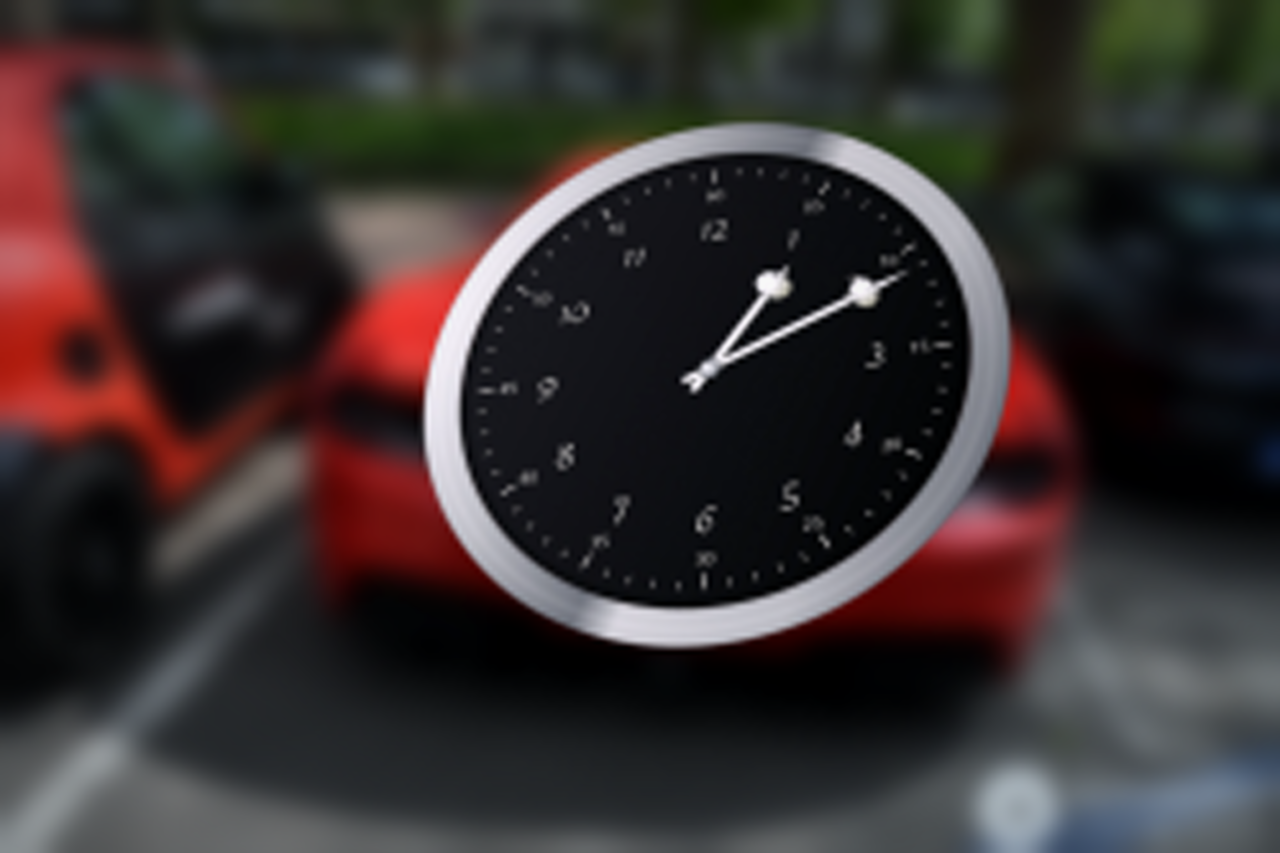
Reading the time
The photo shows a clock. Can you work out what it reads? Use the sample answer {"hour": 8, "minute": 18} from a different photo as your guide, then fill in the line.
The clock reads {"hour": 1, "minute": 11}
